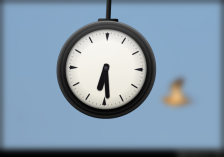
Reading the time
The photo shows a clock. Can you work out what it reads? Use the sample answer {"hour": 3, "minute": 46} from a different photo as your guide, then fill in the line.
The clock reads {"hour": 6, "minute": 29}
